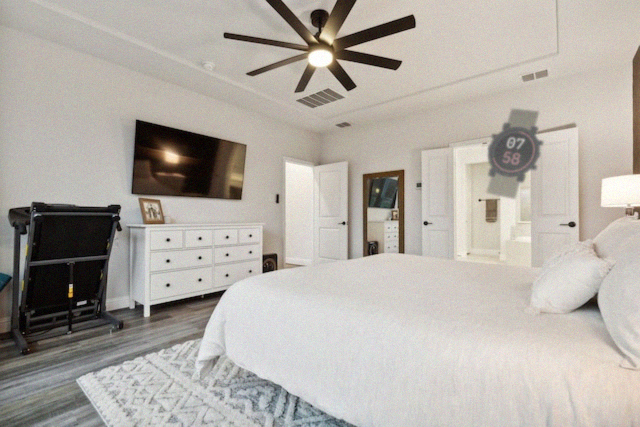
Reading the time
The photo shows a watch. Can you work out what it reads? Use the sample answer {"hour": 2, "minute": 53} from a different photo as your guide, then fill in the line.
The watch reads {"hour": 7, "minute": 58}
